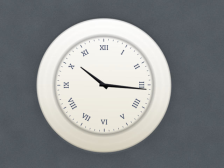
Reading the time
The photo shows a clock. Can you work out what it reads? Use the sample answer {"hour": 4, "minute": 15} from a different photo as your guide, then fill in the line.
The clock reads {"hour": 10, "minute": 16}
